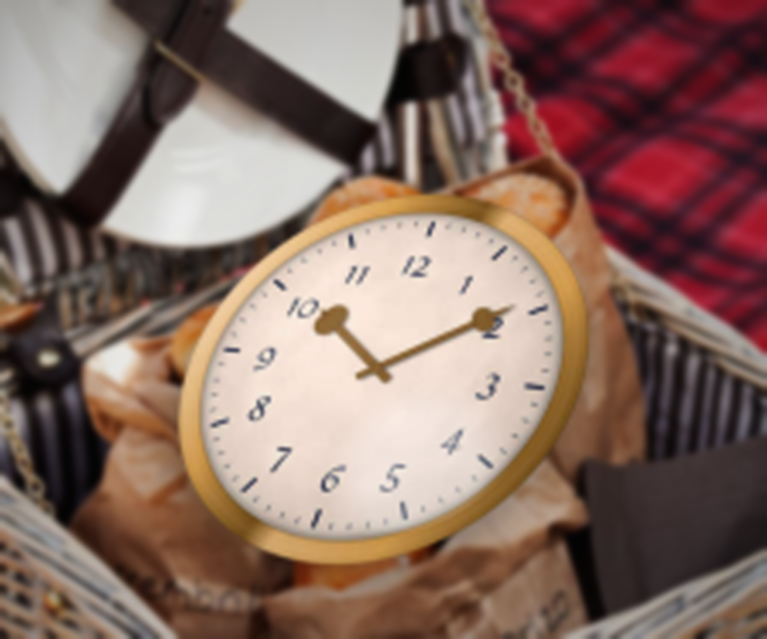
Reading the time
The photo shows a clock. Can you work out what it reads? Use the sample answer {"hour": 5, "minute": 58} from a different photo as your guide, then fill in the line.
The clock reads {"hour": 10, "minute": 9}
